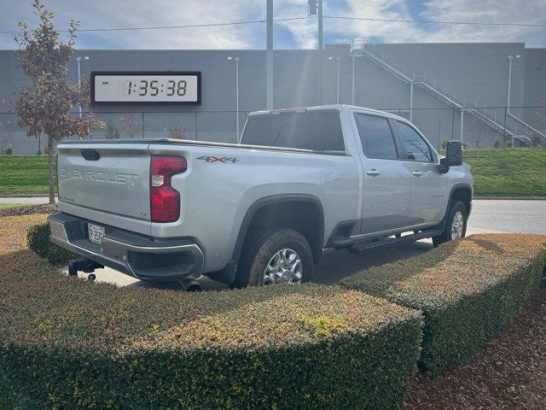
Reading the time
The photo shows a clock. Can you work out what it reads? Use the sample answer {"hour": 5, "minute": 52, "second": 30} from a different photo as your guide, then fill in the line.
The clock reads {"hour": 1, "minute": 35, "second": 38}
